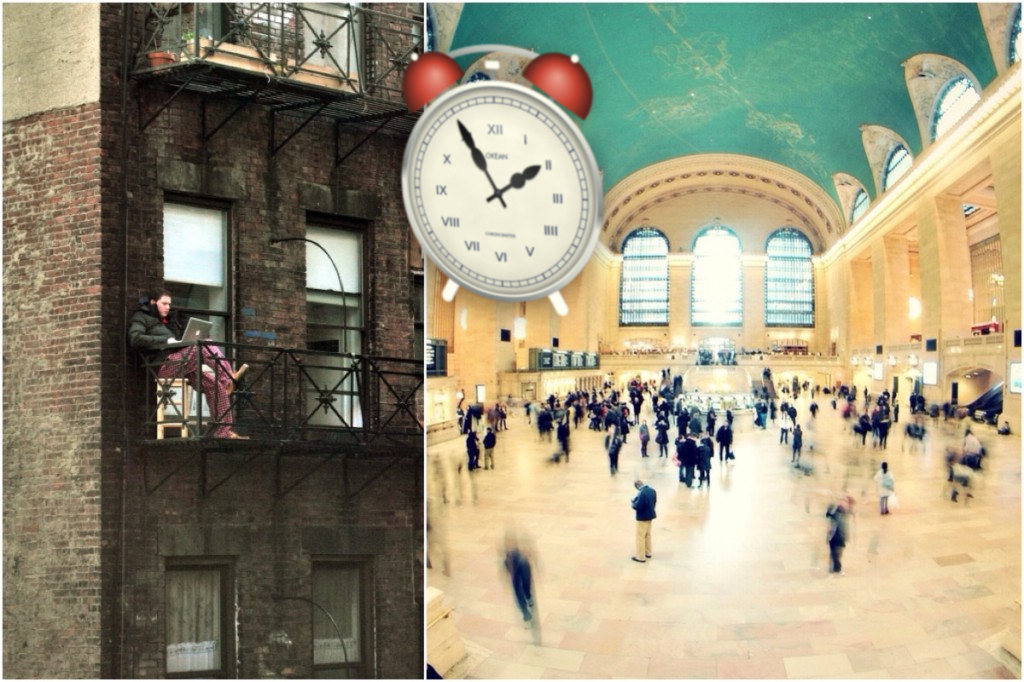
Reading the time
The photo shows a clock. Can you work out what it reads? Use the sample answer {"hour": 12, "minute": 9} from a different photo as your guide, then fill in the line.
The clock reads {"hour": 1, "minute": 55}
